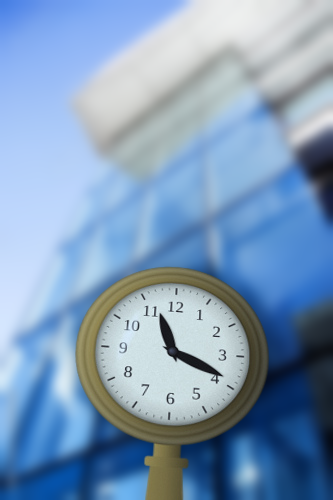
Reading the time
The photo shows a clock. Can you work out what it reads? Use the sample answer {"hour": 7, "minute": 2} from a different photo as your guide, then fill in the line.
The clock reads {"hour": 11, "minute": 19}
